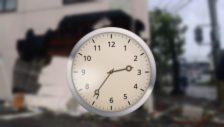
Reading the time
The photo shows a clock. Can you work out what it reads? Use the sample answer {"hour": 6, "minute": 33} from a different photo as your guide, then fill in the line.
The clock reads {"hour": 2, "minute": 36}
